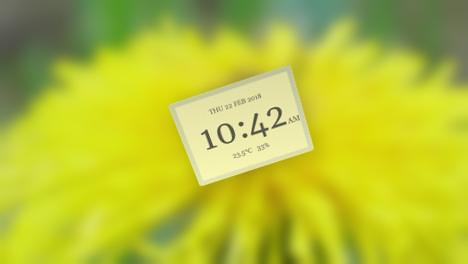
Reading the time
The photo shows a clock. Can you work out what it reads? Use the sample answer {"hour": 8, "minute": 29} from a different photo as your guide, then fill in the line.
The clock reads {"hour": 10, "minute": 42}
